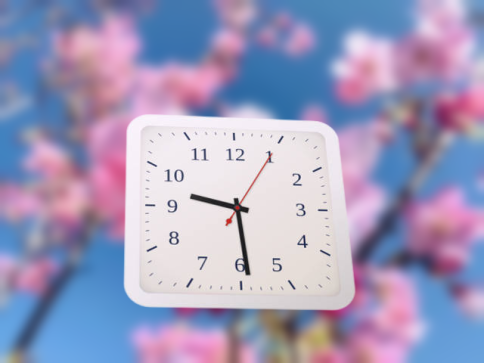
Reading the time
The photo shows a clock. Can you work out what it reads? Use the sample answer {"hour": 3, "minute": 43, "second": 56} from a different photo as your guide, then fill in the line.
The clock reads {"hour": 9, "minute": 29, "second": 5}
